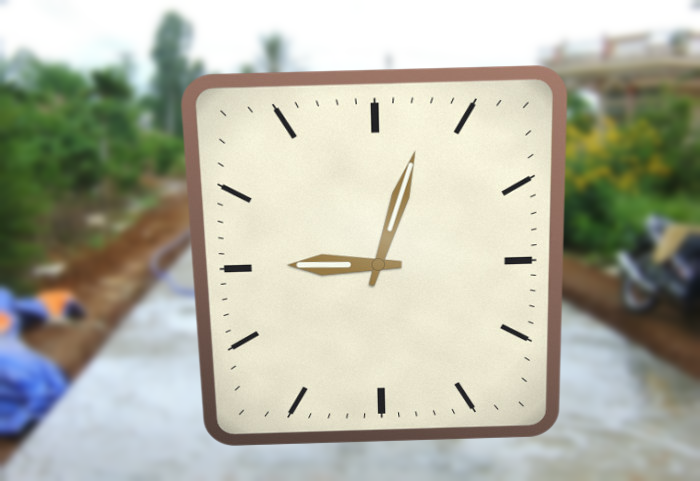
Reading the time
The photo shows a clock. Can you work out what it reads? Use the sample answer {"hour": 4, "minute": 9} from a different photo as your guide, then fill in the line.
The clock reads {"hour": 9, "minute": 3}
